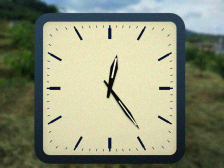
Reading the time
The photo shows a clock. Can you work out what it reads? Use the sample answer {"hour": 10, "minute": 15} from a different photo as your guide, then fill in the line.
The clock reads {"hour": 12, "minute": 24}
